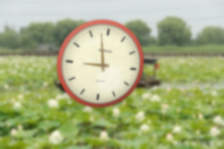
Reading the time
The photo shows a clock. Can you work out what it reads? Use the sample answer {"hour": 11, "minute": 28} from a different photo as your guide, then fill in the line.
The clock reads {"hour": 8, "minute": 58}
